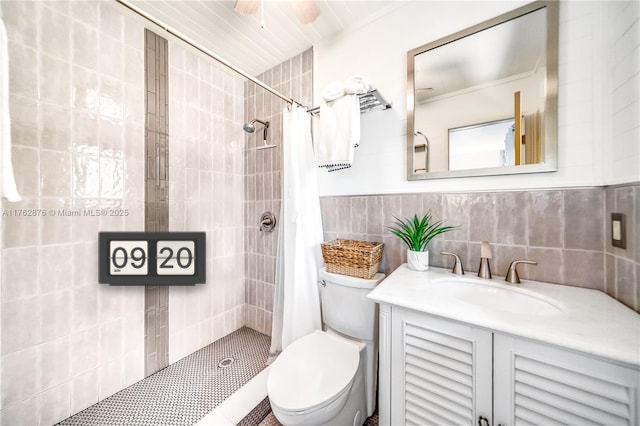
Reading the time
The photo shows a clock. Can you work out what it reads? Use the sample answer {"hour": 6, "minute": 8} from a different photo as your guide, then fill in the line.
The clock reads {"hour": 9, "minute": 20}
